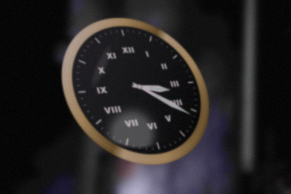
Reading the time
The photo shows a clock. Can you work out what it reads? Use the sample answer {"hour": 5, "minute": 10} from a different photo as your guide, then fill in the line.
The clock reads {"hour": 3, "minute": 21}
